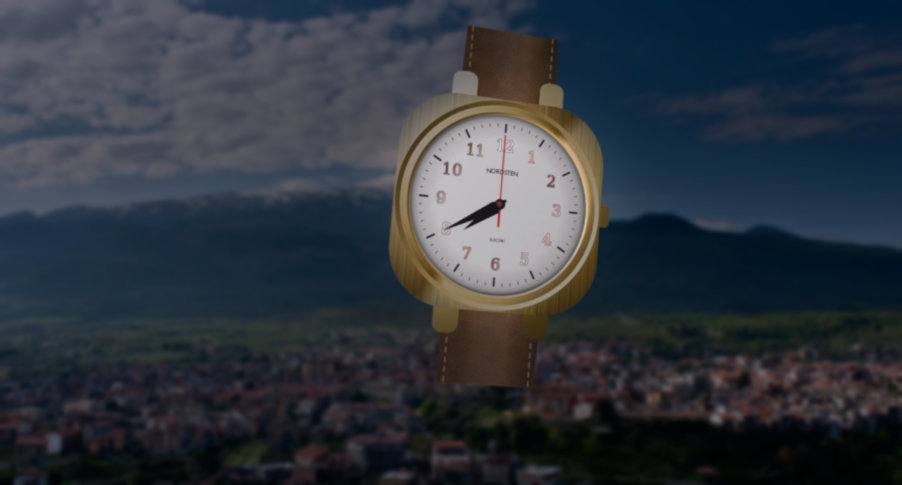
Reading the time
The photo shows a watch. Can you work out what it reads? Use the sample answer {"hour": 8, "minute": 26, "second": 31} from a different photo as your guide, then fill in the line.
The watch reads {"hour": 7, "minute": 40, "second": 0}
